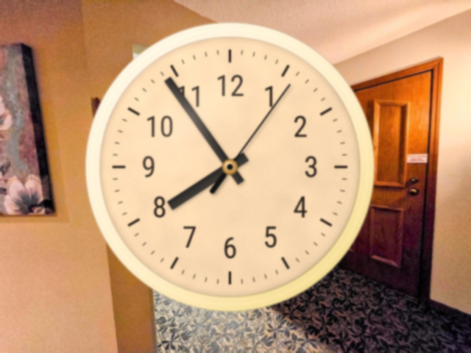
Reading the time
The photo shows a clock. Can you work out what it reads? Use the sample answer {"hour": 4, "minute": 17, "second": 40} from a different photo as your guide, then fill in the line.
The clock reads {"hour": 7, "minute": 54, "second": 6}
